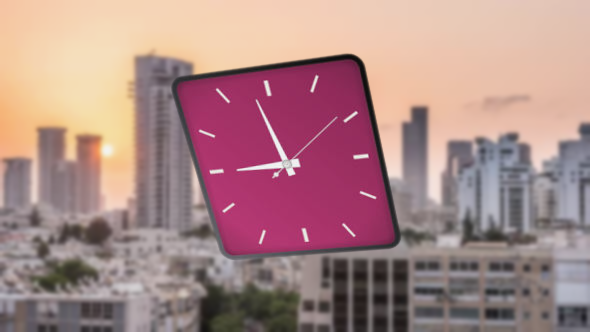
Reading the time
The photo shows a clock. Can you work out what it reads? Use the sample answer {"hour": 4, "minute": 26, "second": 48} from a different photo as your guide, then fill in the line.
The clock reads {"hour": 8, "minute": 58, "second": 9}
